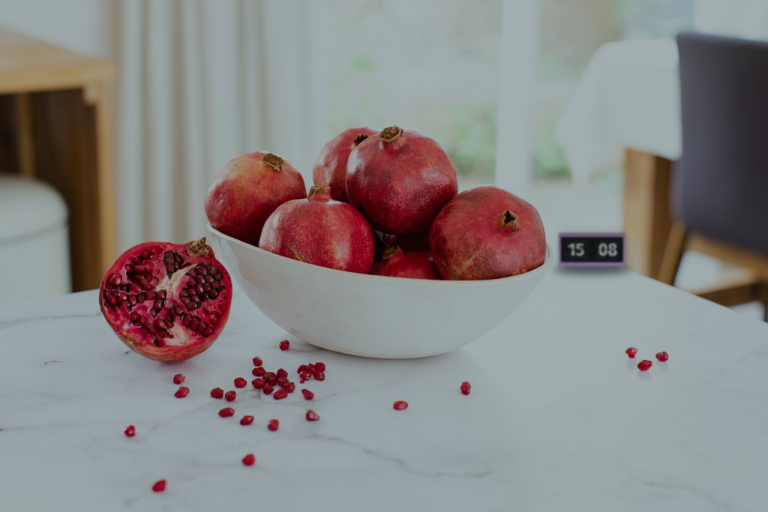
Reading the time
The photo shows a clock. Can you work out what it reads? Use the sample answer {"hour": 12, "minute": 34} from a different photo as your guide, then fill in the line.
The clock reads {"hour": 15, "minute": 8}
